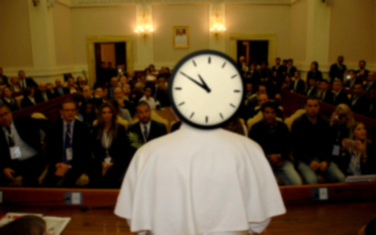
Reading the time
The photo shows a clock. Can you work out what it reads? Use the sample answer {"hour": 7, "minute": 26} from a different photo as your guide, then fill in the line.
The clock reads {"hour": 10, "minute": 50}
